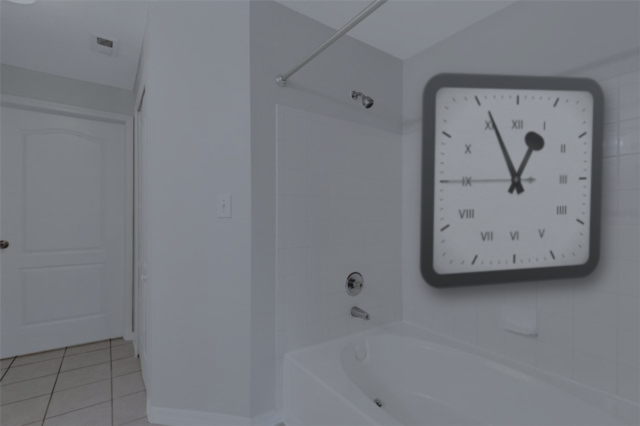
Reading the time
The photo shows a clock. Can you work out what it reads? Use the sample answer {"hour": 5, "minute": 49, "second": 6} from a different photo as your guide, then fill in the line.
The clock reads {"hour": 12, "minute": 55, "second": 45}
